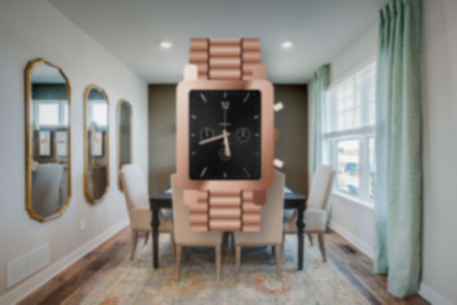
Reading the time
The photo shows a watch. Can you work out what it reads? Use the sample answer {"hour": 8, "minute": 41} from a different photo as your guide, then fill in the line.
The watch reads {"hour": 5, "minute": 42}
